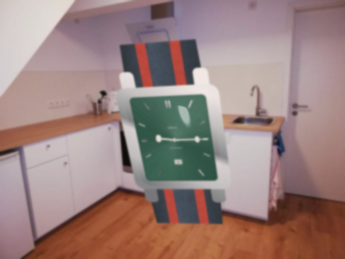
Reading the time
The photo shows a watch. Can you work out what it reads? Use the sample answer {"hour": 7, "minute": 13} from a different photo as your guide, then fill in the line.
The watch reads {"hour": 9, "minute": 15}
